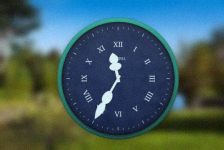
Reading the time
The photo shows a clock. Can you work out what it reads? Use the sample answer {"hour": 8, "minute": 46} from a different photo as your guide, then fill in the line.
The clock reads {"hour": 11, "minute": 35}
